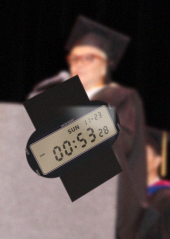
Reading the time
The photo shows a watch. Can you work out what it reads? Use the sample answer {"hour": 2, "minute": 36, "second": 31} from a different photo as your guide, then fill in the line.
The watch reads {"hour": 0, "minute": 53, "second": 28}
